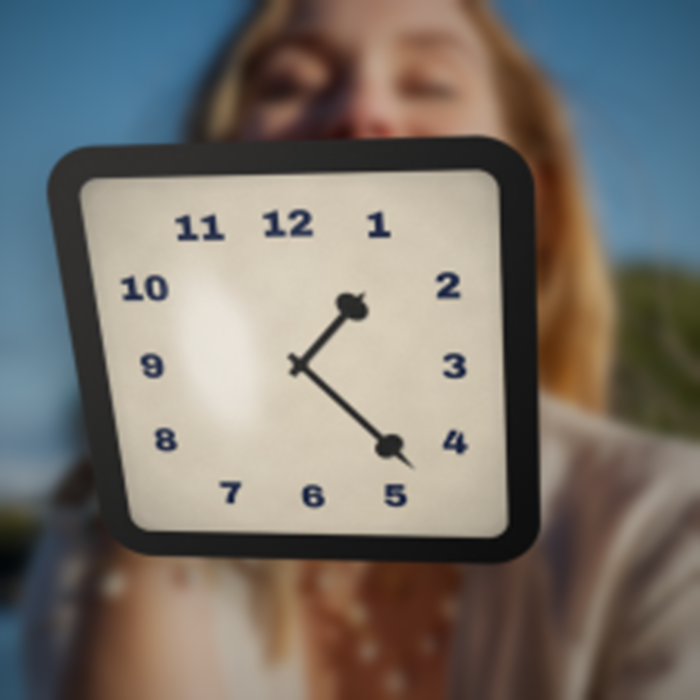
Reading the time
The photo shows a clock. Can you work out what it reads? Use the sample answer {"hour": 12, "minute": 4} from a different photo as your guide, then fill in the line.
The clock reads {"hour": 1, "minute": 23}
